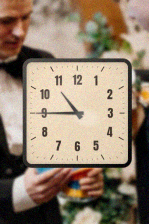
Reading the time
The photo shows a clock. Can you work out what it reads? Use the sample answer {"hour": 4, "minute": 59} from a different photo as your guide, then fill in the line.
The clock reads {"hour": 10, "minute": 45}
